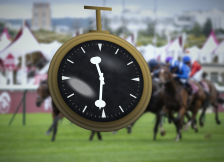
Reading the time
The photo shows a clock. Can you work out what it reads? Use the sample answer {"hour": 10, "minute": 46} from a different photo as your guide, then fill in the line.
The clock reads {"hour": 11, "minute": 31}
